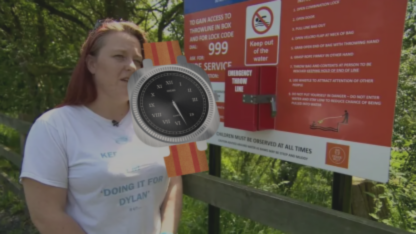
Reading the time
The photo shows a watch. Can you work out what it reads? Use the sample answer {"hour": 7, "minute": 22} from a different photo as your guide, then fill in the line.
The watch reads {"hour": 5, "minute": 27}
